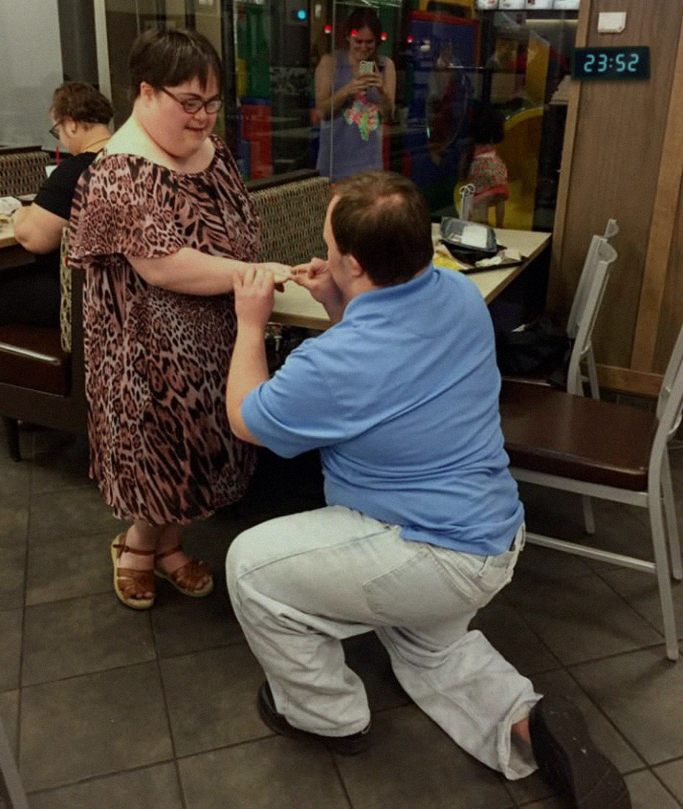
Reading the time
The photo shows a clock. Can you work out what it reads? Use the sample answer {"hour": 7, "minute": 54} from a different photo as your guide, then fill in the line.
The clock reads {"hour": 23, "minute": 52}
